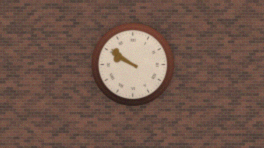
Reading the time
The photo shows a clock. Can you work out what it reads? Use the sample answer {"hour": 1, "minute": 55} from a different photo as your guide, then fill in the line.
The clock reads {"hour": 9, "minute": 51}
